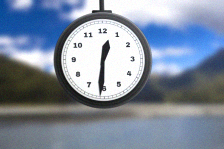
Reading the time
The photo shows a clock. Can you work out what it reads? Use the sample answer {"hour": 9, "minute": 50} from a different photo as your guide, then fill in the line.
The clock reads {"hour": 12, "minute": 31}
